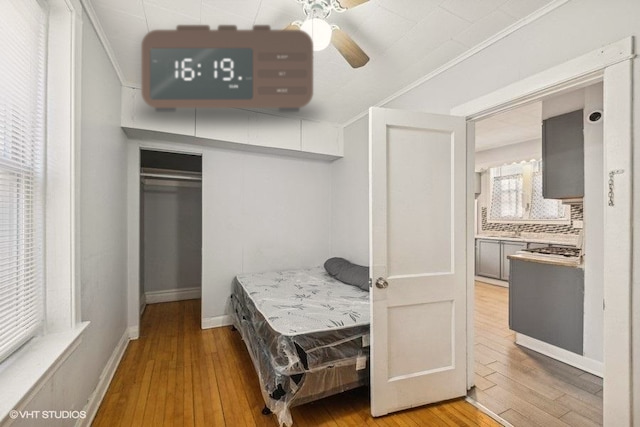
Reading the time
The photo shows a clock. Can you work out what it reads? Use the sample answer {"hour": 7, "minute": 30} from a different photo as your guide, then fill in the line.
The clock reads {"hour": 16, "minute": 19}
